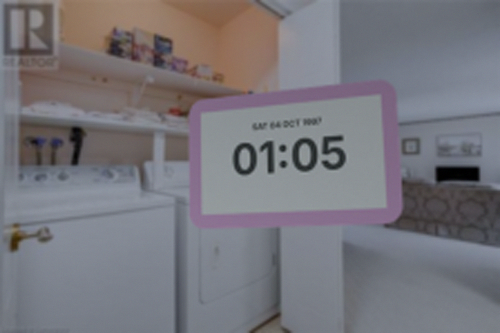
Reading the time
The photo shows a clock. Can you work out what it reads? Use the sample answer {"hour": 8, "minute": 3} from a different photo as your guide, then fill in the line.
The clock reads {"hour": 1, "minute": 5}
